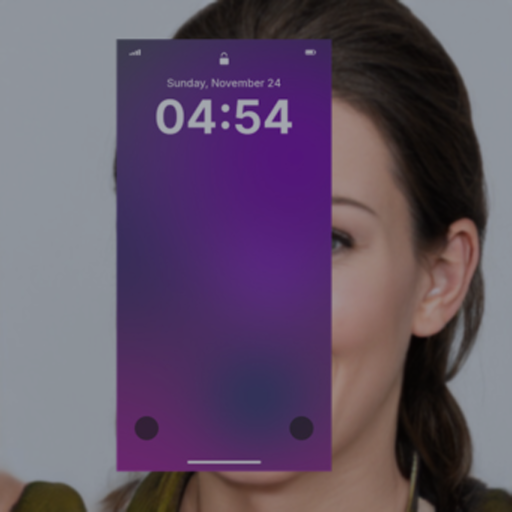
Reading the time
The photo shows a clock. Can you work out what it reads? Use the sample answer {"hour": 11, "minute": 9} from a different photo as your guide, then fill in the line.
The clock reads {"hour": 4, "minute": 54}
